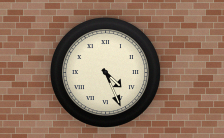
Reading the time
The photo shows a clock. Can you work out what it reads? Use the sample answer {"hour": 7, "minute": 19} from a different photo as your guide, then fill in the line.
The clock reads {"hour": 4, "minute": 26}
